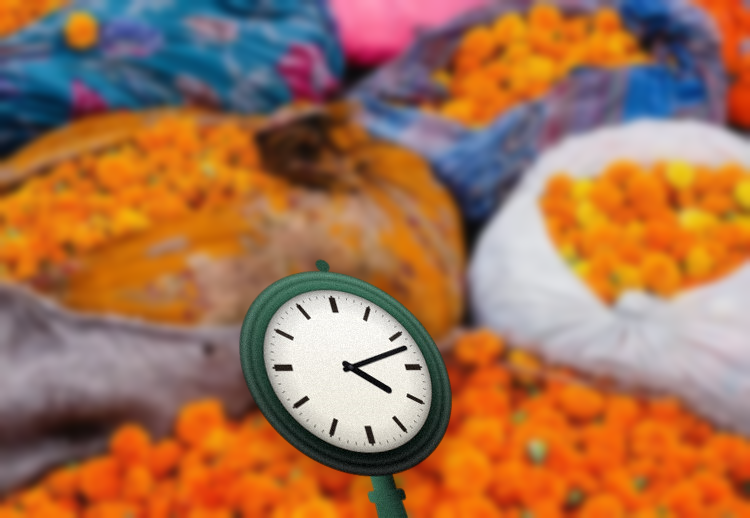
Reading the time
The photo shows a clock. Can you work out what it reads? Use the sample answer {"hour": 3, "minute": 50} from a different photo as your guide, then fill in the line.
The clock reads {"hour": 4, "minute": 12}
